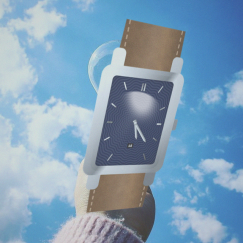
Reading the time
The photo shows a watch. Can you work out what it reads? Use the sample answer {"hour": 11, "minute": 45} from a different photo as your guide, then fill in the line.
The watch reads {"hour": 5, "minute": 23}
